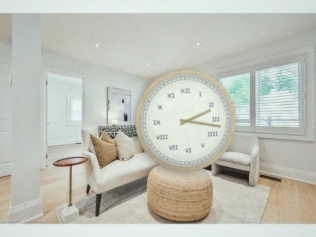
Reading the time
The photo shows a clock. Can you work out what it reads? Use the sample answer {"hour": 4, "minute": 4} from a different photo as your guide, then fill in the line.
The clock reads {"hour": 2, "minute": 17}
